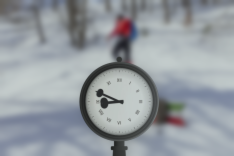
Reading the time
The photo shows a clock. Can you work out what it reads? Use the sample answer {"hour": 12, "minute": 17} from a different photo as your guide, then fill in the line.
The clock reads {"hour": 8, "minute": 49}
